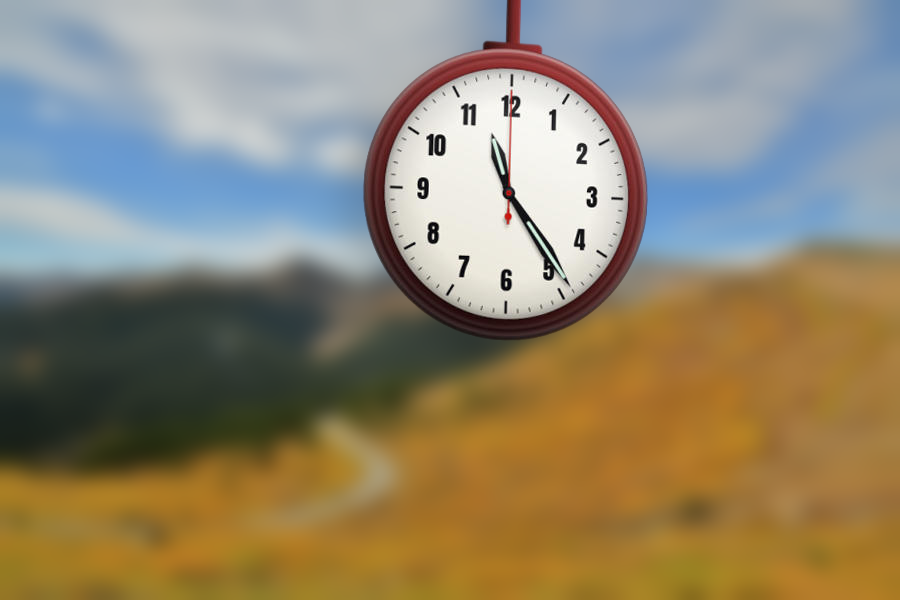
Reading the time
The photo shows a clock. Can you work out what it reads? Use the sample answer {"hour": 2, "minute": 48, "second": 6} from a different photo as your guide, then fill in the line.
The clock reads {"hour": 11, "minute": 24, "second": 0}
